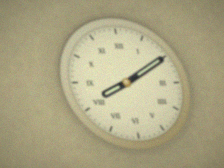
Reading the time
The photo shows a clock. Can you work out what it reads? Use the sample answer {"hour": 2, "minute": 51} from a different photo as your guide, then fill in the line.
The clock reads {"hour": 8, "minute": 10}
